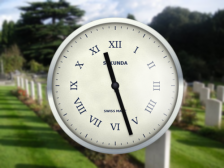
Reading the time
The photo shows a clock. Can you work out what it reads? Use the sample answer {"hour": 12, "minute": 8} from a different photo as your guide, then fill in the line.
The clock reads {"hour": 11, "minute": 27}
